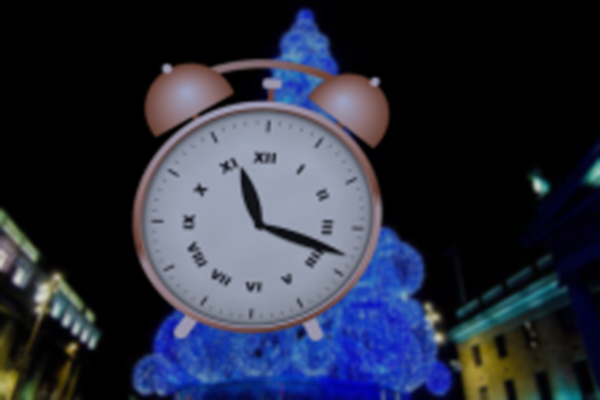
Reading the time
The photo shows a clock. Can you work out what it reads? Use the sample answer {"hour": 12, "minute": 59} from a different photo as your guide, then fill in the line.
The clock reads {"hour": 11, "minute": 18}
